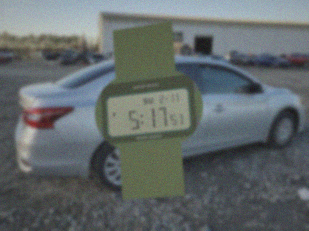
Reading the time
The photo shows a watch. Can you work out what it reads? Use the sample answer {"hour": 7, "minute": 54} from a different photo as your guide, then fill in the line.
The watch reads {"hour": 5, "minute": 17}
